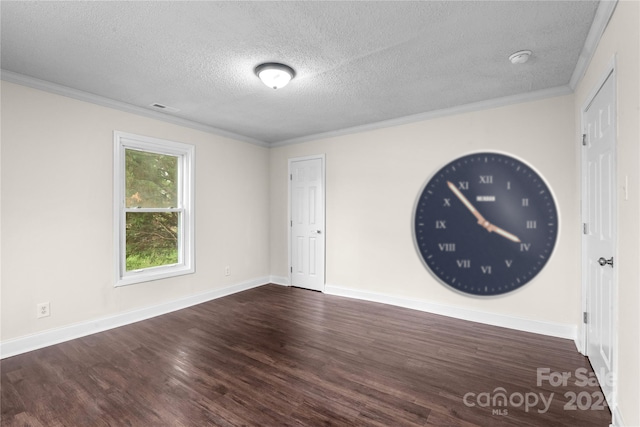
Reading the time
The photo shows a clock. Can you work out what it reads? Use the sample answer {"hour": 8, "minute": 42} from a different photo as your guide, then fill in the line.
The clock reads {"hour": 3, "minute": 53}
